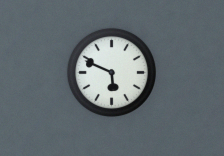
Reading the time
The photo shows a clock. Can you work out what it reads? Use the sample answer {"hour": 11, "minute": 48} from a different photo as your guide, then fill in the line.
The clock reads {"hour": 5, "minute": 49}
